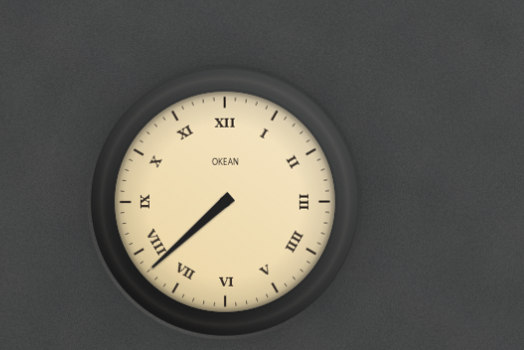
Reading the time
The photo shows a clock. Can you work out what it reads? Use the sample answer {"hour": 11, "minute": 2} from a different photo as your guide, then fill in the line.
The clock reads {"hour": 7, "minute": 38}
